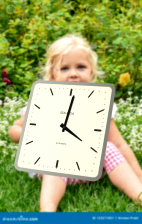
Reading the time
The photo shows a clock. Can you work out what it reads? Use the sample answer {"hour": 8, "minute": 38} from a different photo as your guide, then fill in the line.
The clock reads {"hour": 4, "minute": 1}
